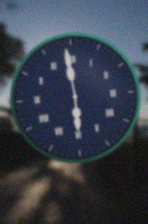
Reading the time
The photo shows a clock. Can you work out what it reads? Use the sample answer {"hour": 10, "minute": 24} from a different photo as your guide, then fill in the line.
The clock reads {"hour": 5, "minute": 59}
